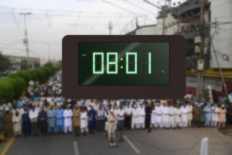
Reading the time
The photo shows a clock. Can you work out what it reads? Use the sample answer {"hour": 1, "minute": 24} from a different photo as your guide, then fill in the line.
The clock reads {"hour": 8, "minute": 1}
